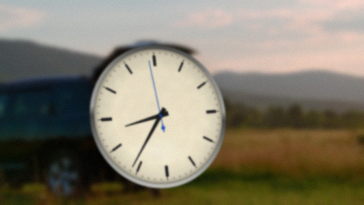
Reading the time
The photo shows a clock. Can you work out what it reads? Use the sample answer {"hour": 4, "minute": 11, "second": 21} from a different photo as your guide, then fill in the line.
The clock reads {"hour": 8, "minute": 35, "second": 59}
